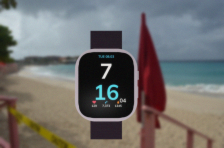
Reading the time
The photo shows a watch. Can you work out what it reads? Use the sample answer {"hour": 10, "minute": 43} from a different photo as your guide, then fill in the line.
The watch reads {"hour": 7, "minute": 16}
